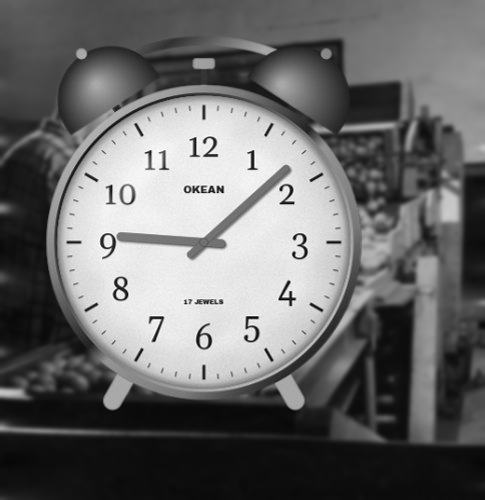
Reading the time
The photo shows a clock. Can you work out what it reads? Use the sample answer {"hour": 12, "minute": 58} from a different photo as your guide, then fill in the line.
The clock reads {"hour": 9, "minute": 8}
